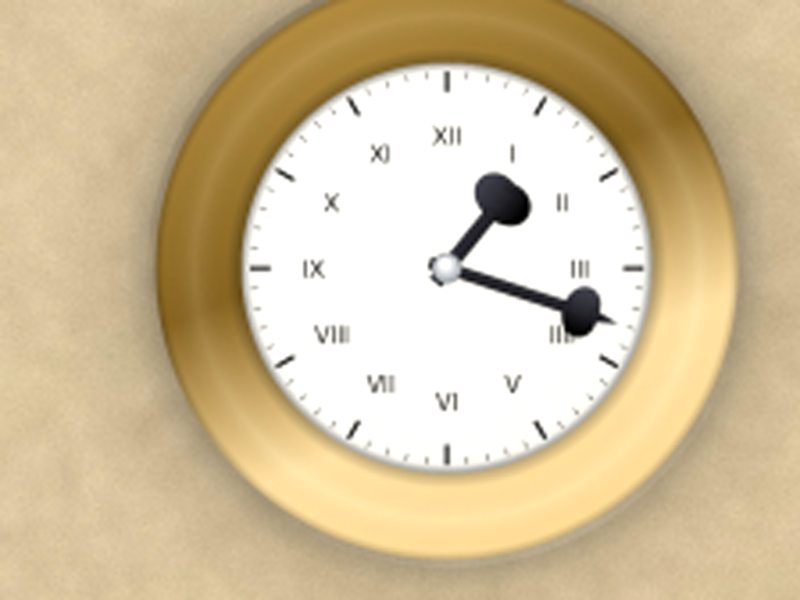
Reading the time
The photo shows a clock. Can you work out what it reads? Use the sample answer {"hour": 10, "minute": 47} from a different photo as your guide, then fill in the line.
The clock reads {"hour": 1, "minute": 18}
